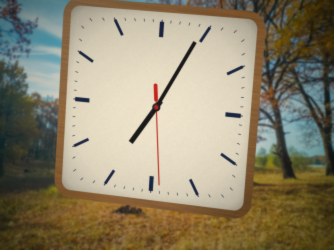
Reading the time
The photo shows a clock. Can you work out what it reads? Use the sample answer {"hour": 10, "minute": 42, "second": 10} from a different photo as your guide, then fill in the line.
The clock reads {"hour": 7, "minute": 4, "second": 29}
